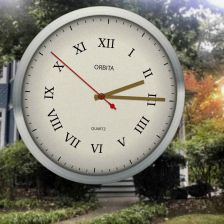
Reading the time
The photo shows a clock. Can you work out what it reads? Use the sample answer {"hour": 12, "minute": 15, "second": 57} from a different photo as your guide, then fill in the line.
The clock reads {"hour": 2, "minute": 14, "second": 51}
